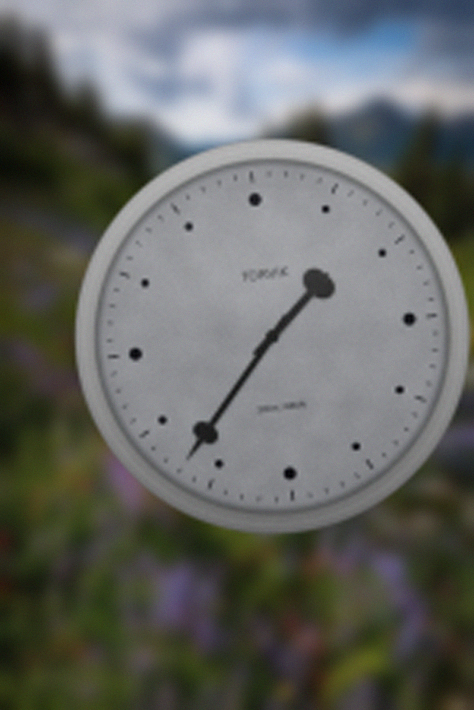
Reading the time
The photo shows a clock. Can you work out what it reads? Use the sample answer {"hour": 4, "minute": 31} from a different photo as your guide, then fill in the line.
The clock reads {"hour": 1, "minute": 37}
